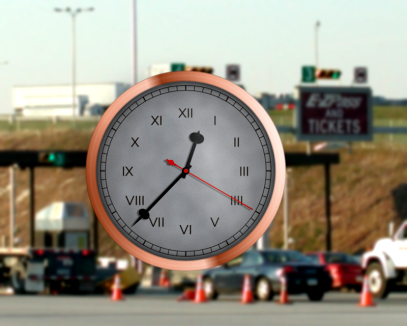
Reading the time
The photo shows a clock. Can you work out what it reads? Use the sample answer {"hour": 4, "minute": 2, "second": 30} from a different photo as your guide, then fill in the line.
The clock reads {"hour": 12, "minute": 37, "second": 20}
